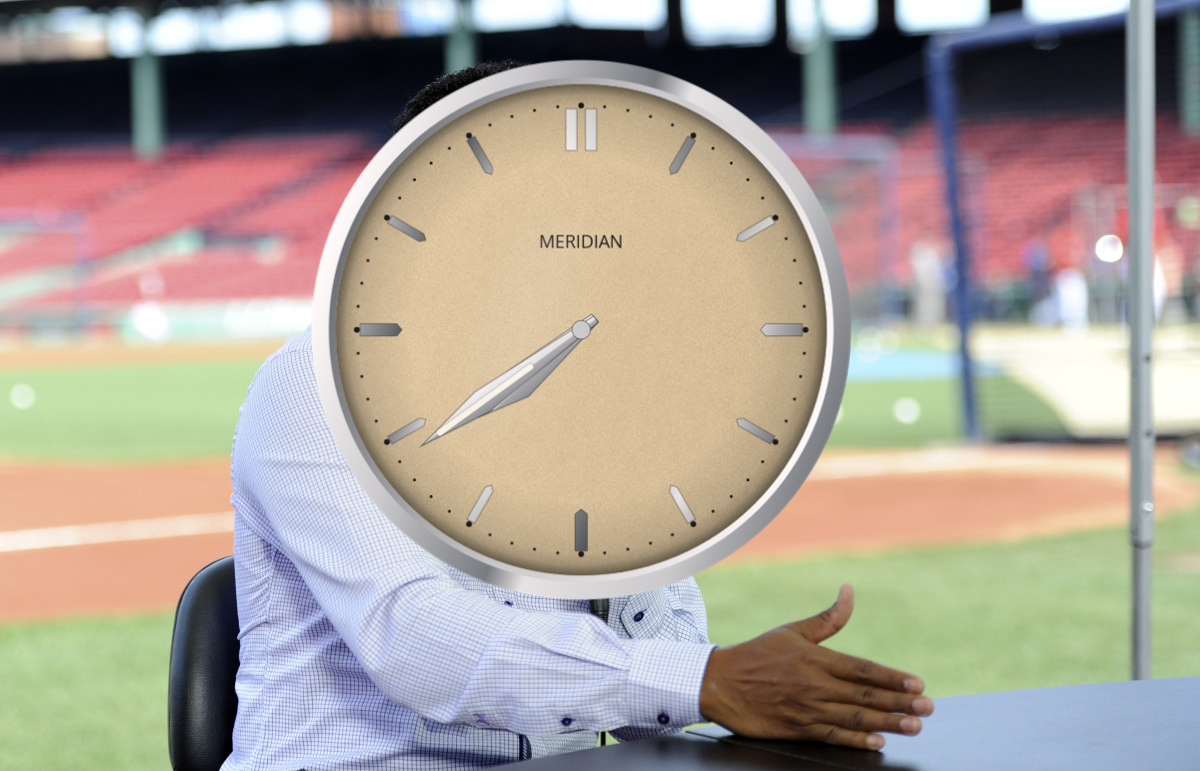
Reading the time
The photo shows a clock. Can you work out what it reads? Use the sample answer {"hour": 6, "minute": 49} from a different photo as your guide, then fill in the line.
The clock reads {"hour": 7, "minute": 39}
